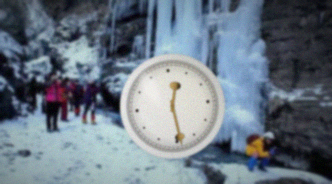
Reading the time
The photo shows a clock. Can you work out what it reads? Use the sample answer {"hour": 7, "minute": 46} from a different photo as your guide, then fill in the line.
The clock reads {"hour": 12, "minute": 29}
